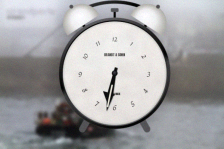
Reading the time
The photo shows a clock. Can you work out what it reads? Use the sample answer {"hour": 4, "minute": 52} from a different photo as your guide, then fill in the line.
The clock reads {"hour": 6, "minute": 32}
